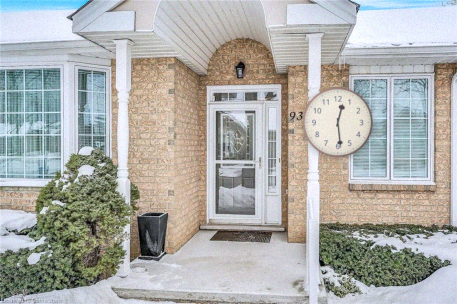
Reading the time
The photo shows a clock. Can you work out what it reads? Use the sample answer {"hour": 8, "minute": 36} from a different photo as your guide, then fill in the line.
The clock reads {"hour": 12, "minute": 29}
